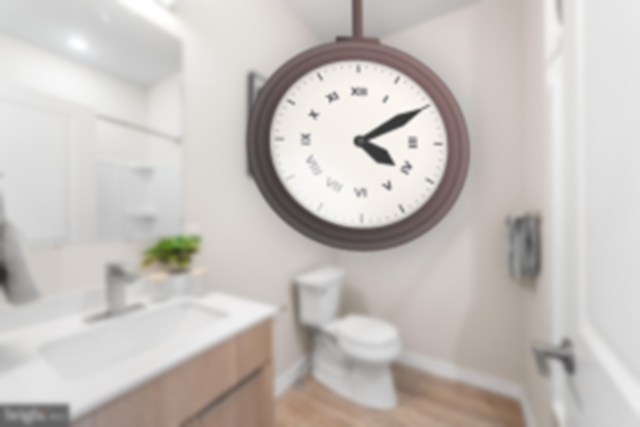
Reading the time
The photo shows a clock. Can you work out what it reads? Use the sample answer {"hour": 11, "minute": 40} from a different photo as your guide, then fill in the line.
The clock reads {"hour": 4, "minute": 10}
